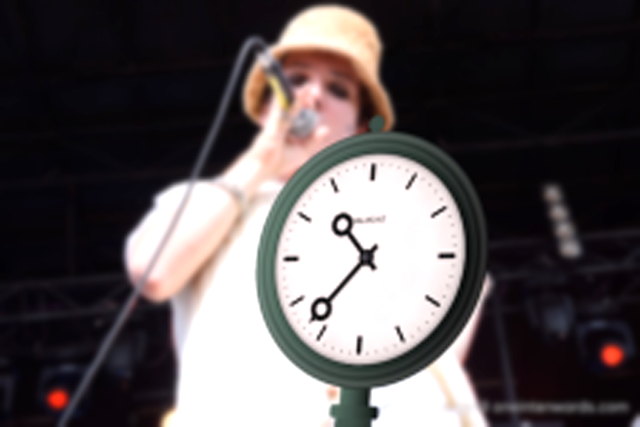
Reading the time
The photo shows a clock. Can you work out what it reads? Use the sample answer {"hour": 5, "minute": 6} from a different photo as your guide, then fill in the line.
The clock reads {"hour": 10, "minute": 37}
